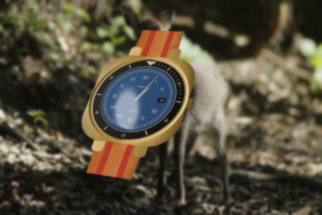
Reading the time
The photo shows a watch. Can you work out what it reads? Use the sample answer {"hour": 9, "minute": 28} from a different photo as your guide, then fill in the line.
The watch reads {"hour": 1, "minute": 4}
